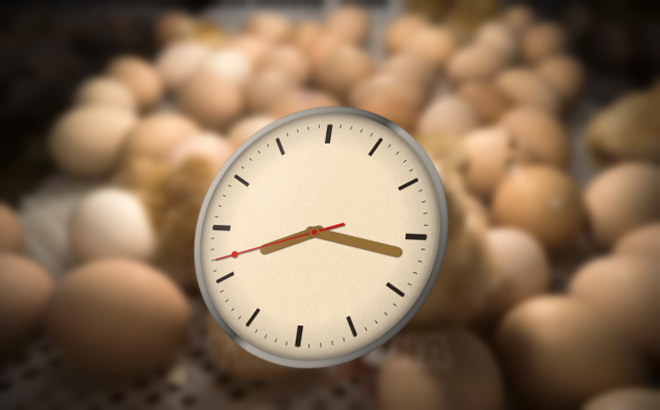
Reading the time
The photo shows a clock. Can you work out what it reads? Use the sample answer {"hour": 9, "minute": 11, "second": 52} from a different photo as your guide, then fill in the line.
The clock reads {"hour": 8, "minute": 16, "second": 42}
